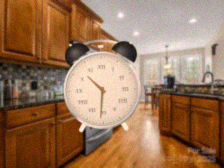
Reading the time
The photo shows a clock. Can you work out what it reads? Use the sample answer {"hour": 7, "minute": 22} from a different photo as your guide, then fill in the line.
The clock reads {"hour": 10, "minute": 31}
